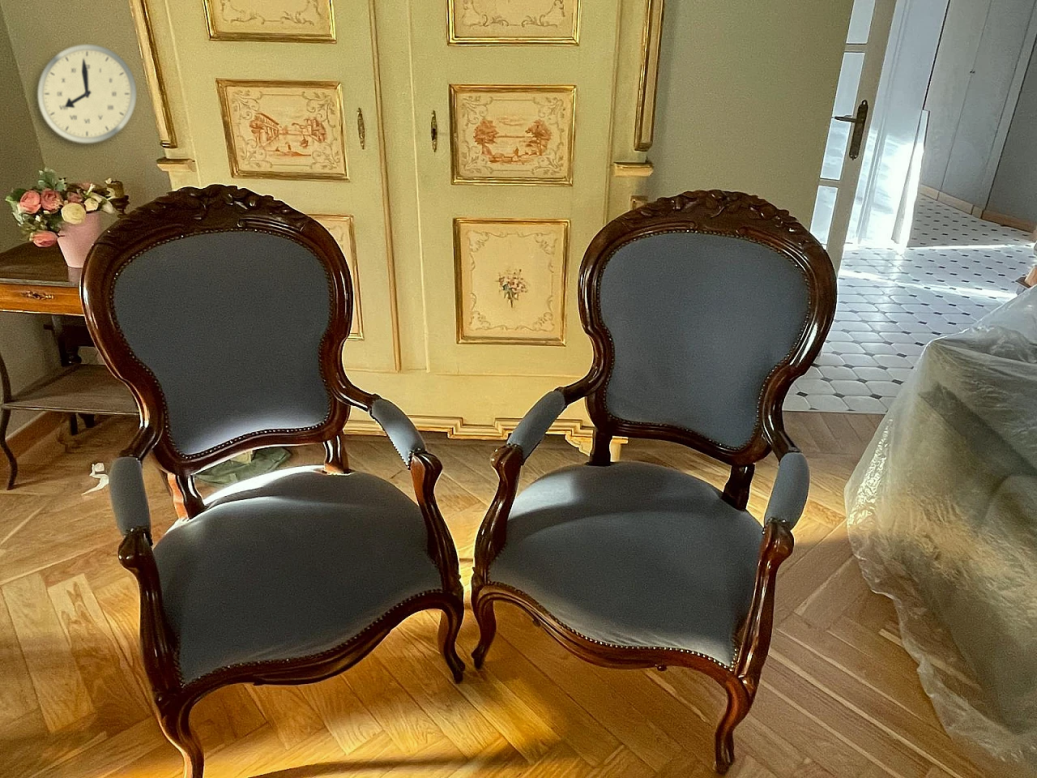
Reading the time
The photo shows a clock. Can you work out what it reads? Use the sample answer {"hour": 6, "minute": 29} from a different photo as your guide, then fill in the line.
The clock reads {"hour": 7, "minute": 59}
